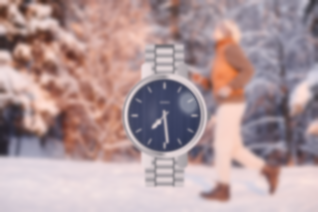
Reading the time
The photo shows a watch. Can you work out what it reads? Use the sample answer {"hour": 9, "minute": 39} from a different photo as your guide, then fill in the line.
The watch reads {"hour": 7, "minute": 29}
